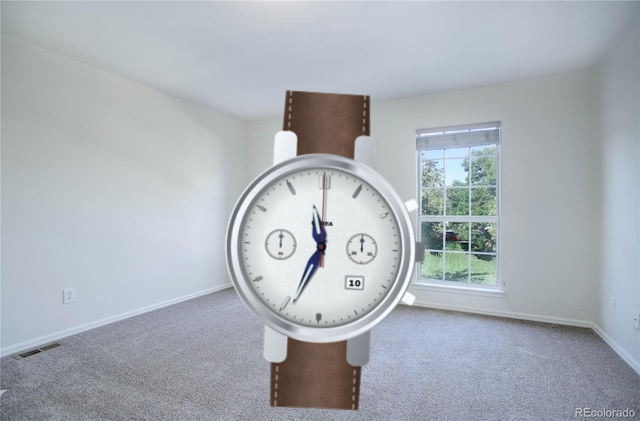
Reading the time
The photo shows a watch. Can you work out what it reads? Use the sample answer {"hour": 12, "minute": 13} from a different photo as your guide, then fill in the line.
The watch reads {"hour": 11, "minute": 34}
